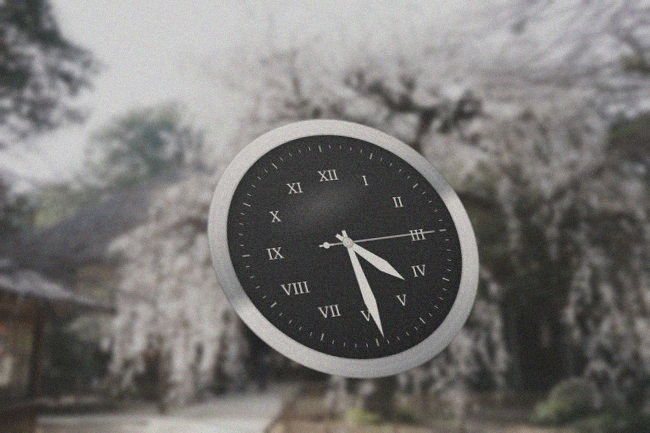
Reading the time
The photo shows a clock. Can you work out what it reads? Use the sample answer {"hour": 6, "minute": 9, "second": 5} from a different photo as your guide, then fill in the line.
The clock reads {"hour": 4, "minute": 29, "second": 15}
